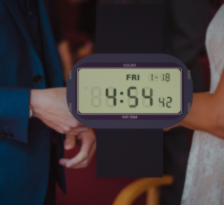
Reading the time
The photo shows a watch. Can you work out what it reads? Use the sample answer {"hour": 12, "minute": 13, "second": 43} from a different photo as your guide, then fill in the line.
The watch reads {"hour": 4, "minute": 54, "second": 42}
